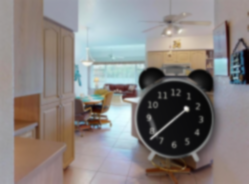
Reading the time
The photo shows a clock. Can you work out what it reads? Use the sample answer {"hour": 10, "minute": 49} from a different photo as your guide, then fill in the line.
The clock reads {"hour": 1, "minute": 38}
